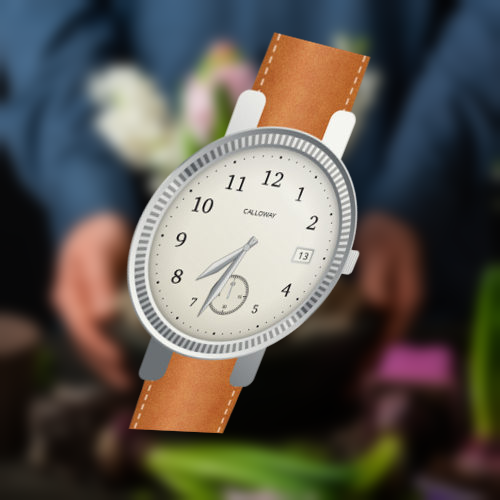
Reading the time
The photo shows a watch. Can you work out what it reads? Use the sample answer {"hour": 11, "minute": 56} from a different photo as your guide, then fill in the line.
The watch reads {"hour": 7, "minute": 33}
